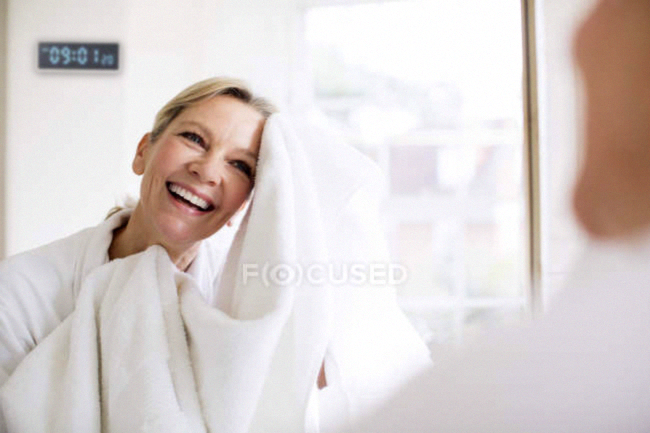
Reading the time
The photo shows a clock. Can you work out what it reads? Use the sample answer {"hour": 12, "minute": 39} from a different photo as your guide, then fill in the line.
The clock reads {"hour": 9, "minute": 1}
